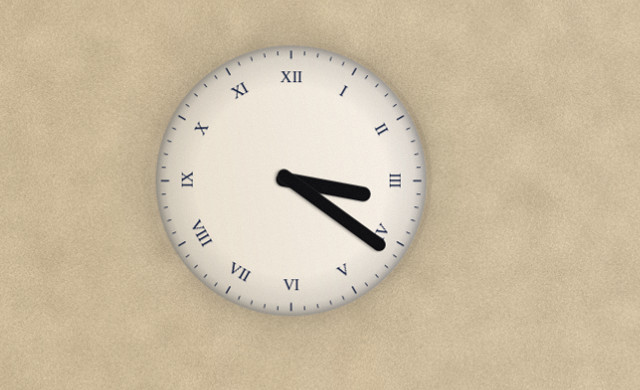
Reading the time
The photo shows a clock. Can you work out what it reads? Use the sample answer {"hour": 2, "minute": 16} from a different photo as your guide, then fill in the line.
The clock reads {"hour": 3, "minute": 21}
